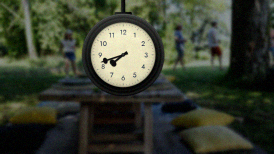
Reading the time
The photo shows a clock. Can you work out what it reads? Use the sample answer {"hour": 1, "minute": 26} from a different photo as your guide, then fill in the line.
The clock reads {"hour": 7, "minute": 42}
